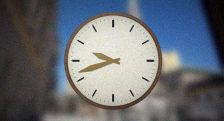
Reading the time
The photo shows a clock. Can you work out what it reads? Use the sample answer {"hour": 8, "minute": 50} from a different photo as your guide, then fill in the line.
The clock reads {"hour": 9, "minute": 42}
